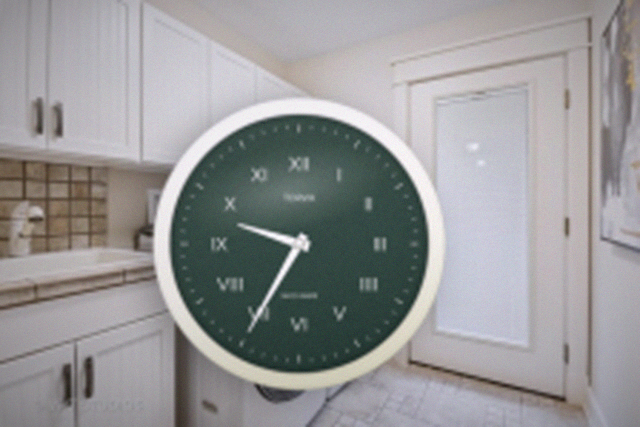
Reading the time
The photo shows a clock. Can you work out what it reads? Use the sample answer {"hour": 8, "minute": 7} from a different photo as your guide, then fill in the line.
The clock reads {"hour": 9, "minute": 35}
